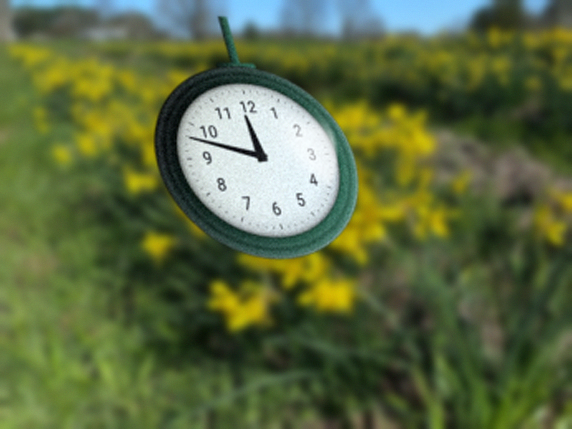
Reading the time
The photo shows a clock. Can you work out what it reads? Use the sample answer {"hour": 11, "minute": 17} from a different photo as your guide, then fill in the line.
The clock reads {"hour": 11, "minute": 48}
